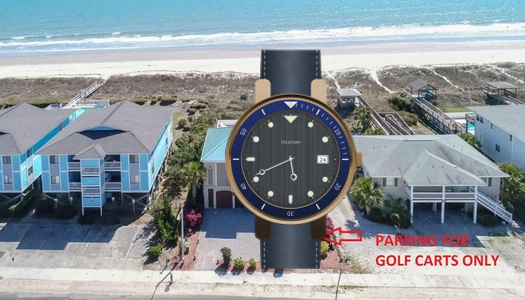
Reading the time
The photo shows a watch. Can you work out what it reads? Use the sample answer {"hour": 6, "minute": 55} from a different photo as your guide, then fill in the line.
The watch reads {"hour": 5, "minute": 41}
